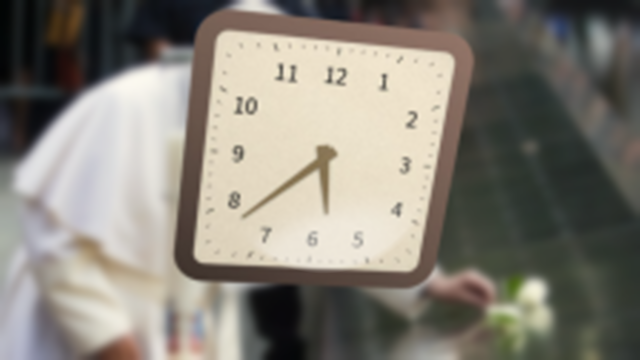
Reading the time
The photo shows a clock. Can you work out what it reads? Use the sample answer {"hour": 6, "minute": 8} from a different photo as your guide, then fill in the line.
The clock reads {"hour": 5, "minute": 38}
